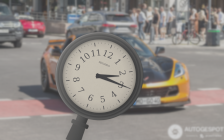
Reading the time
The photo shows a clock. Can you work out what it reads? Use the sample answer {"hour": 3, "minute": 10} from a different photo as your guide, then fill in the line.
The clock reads {"hour": 2, "minute": 15}
